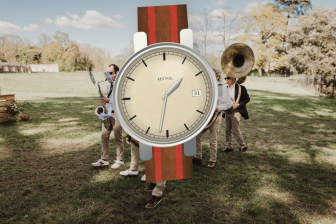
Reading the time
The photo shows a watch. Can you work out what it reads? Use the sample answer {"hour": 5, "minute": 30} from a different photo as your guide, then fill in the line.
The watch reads {"hour": 1, "minute": 32}
